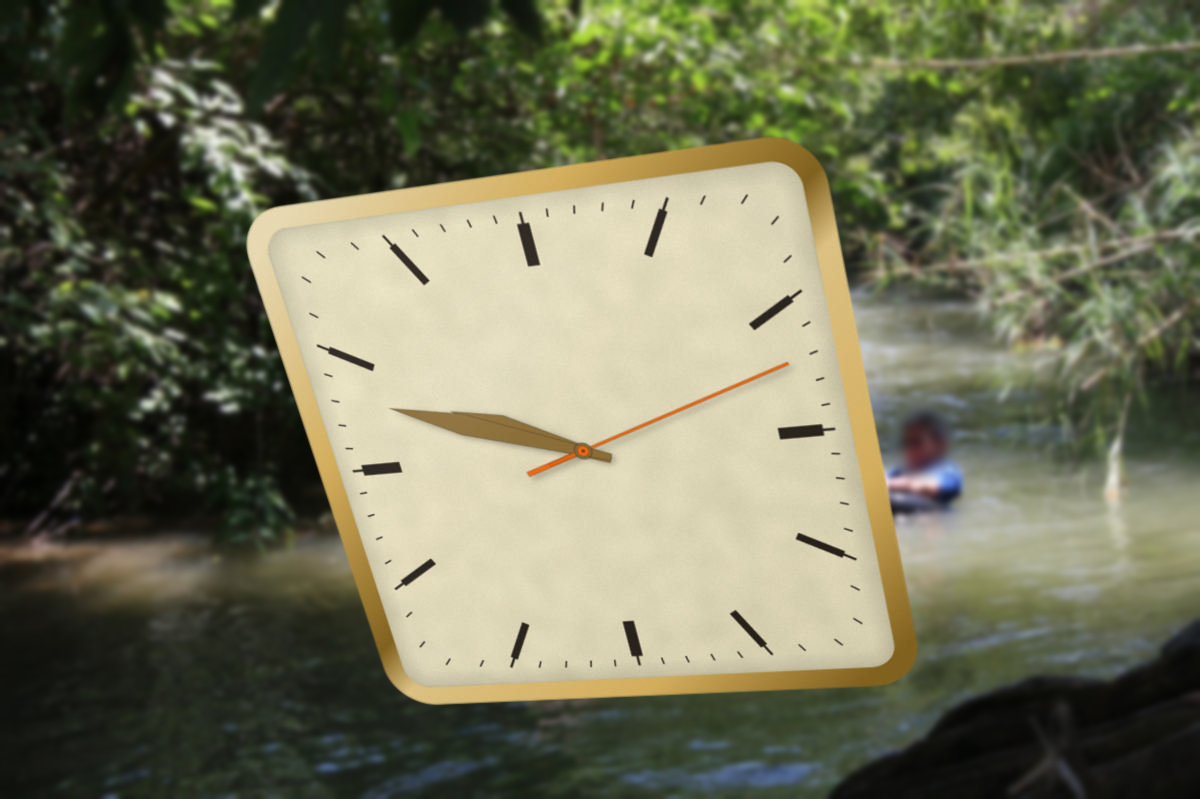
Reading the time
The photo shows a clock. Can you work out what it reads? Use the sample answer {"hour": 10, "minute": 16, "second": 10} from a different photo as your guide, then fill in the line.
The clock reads {"hour": 9, "minute": 48, "second": 12}
